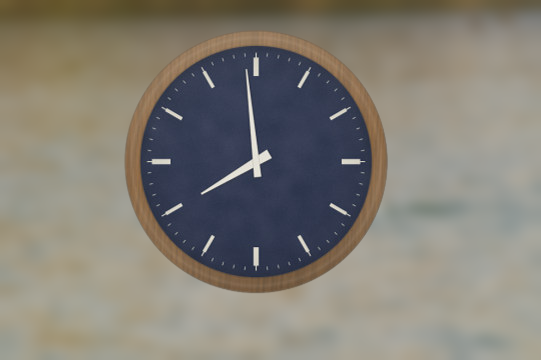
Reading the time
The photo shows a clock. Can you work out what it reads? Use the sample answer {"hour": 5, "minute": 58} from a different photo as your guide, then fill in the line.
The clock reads {"hour": 7, "minute": 59}
